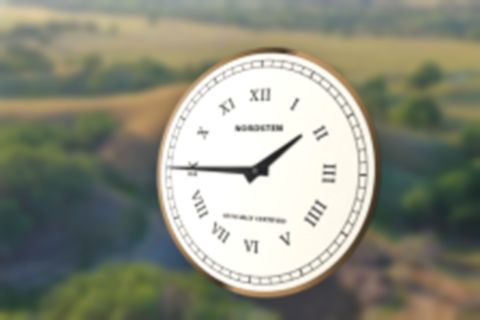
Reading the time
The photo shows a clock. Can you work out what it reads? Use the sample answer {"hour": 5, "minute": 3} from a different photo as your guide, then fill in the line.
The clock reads {"hour": 1, "minute": 45}
